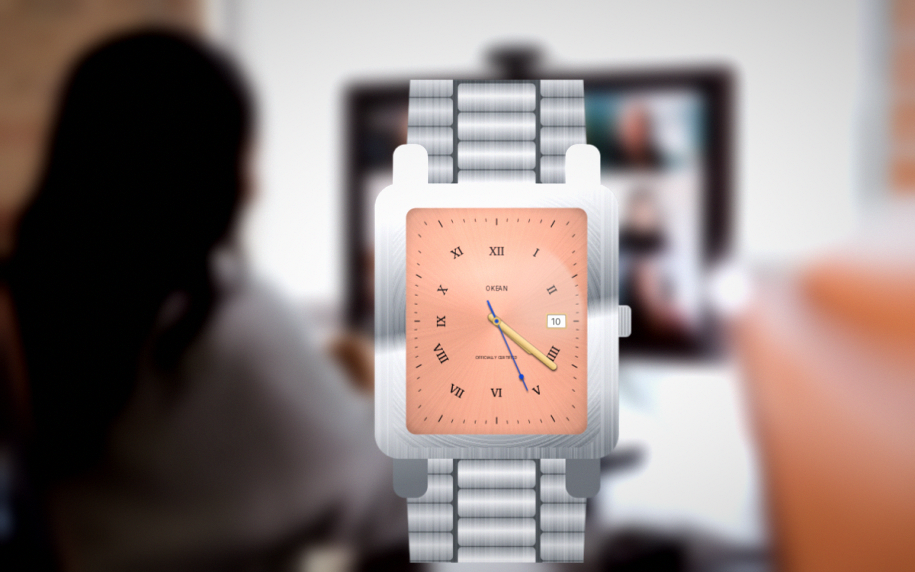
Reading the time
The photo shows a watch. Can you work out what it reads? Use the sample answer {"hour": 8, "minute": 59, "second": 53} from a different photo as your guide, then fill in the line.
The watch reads {"hour": 4, "minute": 21, "second": 26}
